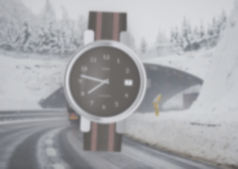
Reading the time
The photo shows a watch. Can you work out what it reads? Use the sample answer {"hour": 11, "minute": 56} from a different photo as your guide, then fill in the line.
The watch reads {"hour": 7, "minute": 47}
